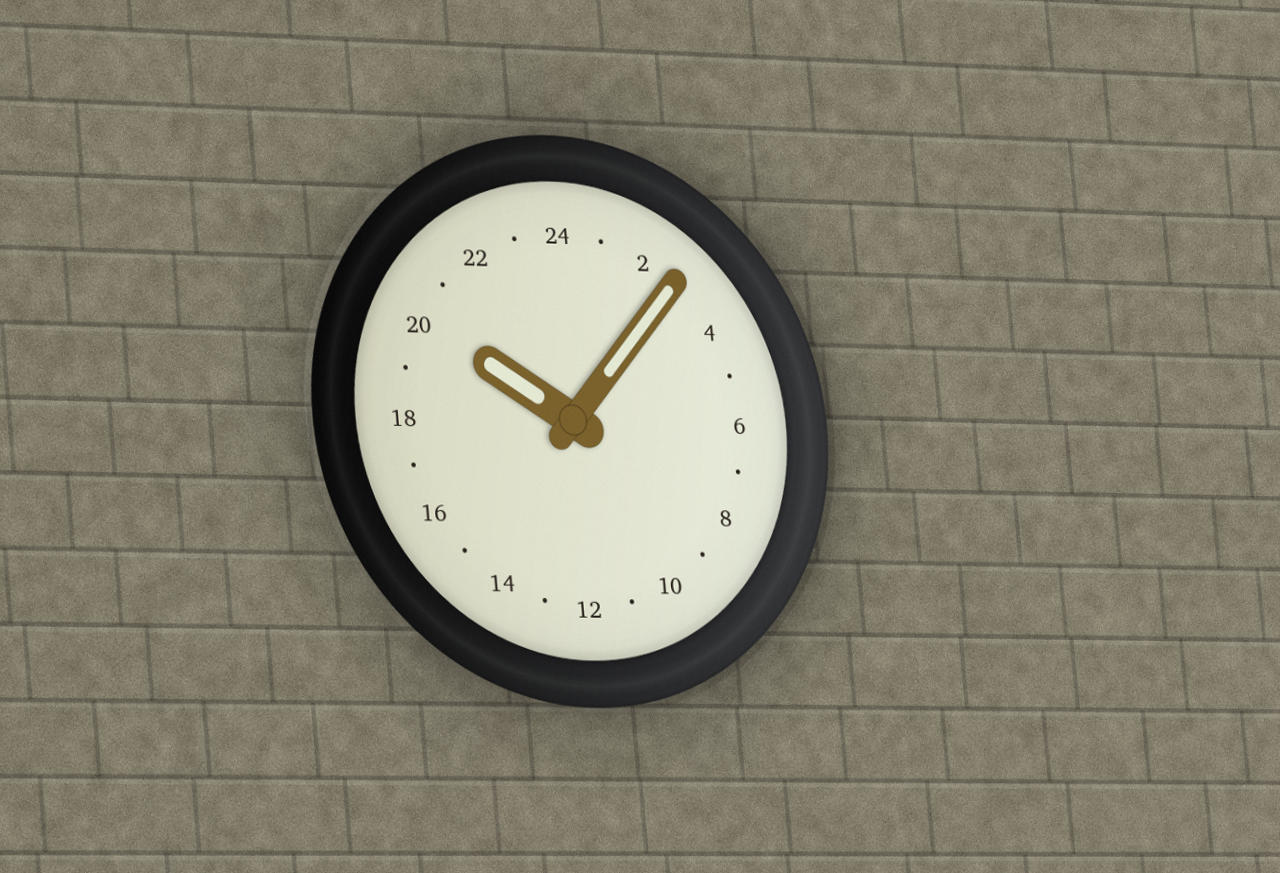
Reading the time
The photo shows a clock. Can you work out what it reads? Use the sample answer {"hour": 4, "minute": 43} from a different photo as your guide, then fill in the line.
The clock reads {"hour": 20, "minute": 7}
